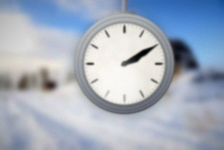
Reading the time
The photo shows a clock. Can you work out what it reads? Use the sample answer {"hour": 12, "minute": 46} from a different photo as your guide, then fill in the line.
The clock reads {"hour": 2, "minute": 10}
